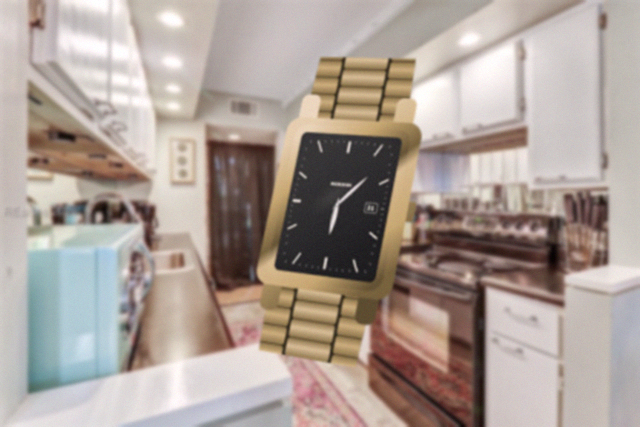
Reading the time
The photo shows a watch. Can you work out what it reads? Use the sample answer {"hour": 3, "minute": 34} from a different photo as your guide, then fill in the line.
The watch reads {"hour": 6, "minute": 7}
